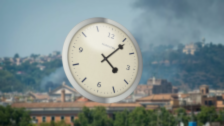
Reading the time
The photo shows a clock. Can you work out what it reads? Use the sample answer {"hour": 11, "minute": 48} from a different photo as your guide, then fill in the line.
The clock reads {"hour": 4, "minute": 6}
